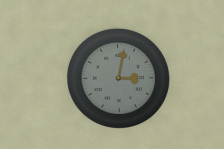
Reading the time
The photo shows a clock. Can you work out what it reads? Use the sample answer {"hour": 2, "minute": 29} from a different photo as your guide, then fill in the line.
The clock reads {"hour": 3, "minute": 2}
